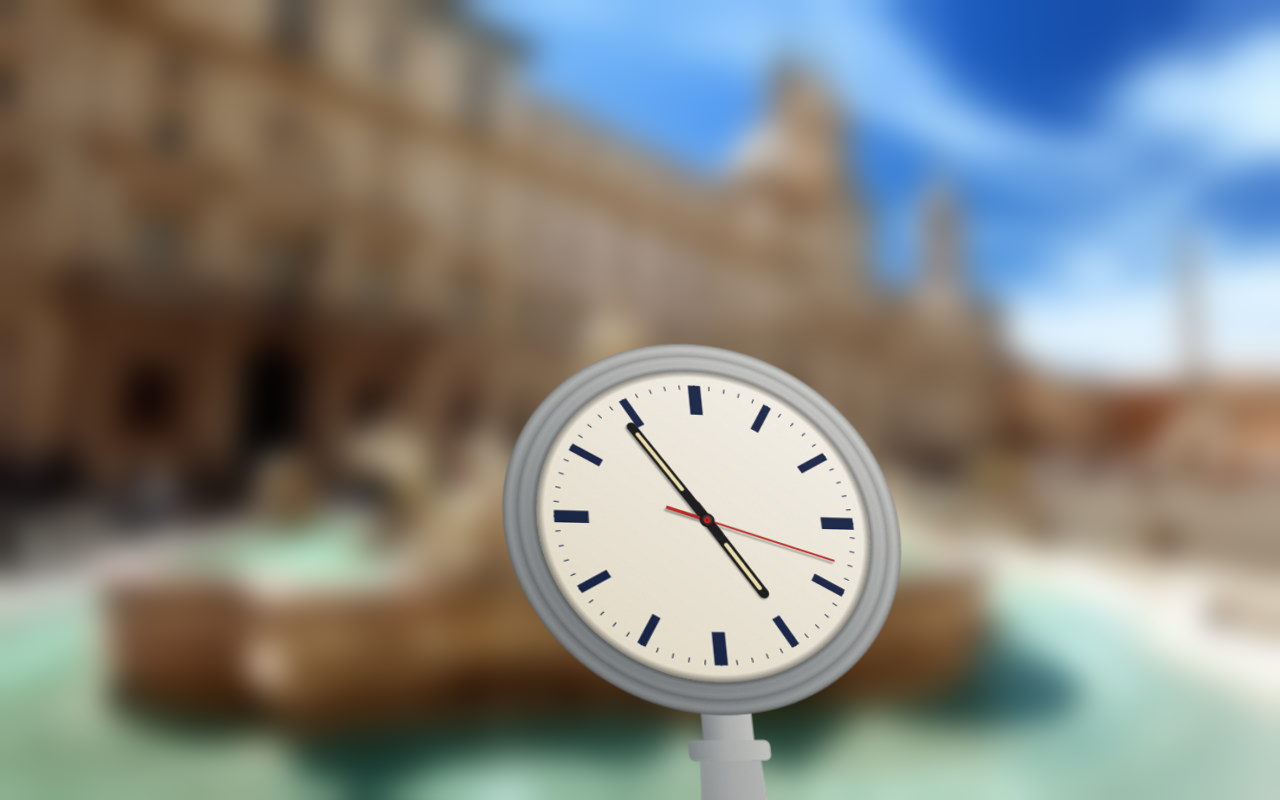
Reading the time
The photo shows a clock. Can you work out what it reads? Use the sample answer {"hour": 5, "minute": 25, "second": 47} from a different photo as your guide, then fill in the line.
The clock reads {"hour": 4, "minute": 54, "second": 18}
